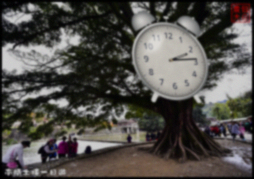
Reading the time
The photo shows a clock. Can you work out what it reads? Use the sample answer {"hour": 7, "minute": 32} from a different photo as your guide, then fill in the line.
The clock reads {"hour": 2, "minute": 14}
